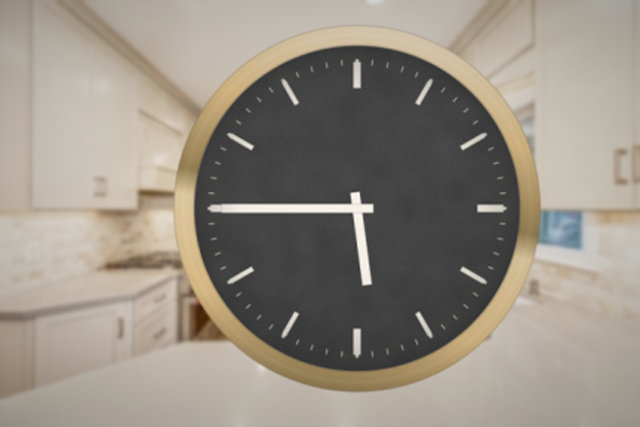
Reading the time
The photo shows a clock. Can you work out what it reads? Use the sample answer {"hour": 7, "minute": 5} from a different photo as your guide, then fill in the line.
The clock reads {"hour": 5, "minute": 45}
